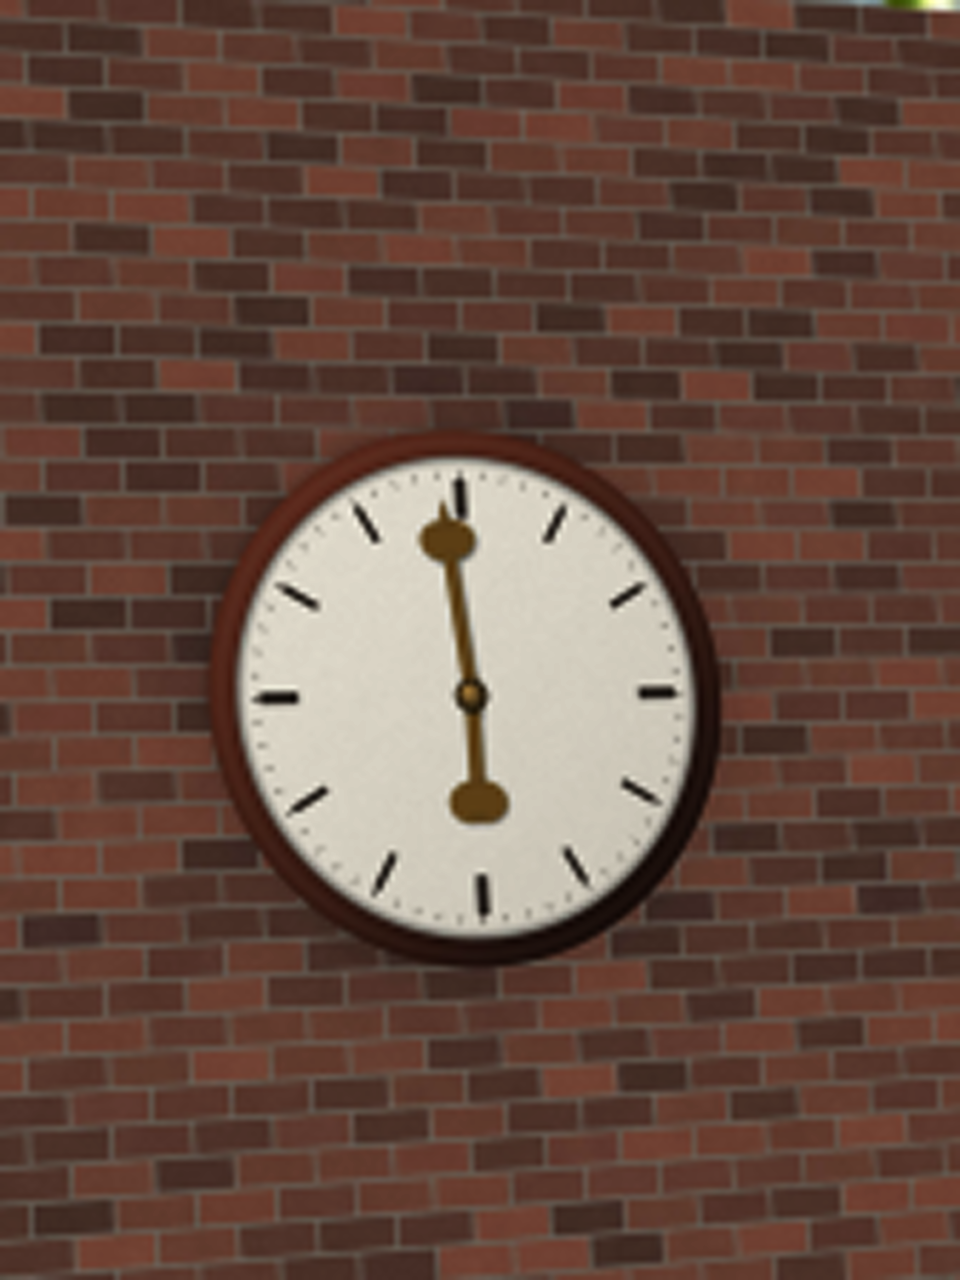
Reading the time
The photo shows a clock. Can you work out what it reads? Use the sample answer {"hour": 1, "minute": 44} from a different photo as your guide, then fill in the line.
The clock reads {"hour": 5, "minute": 59}
